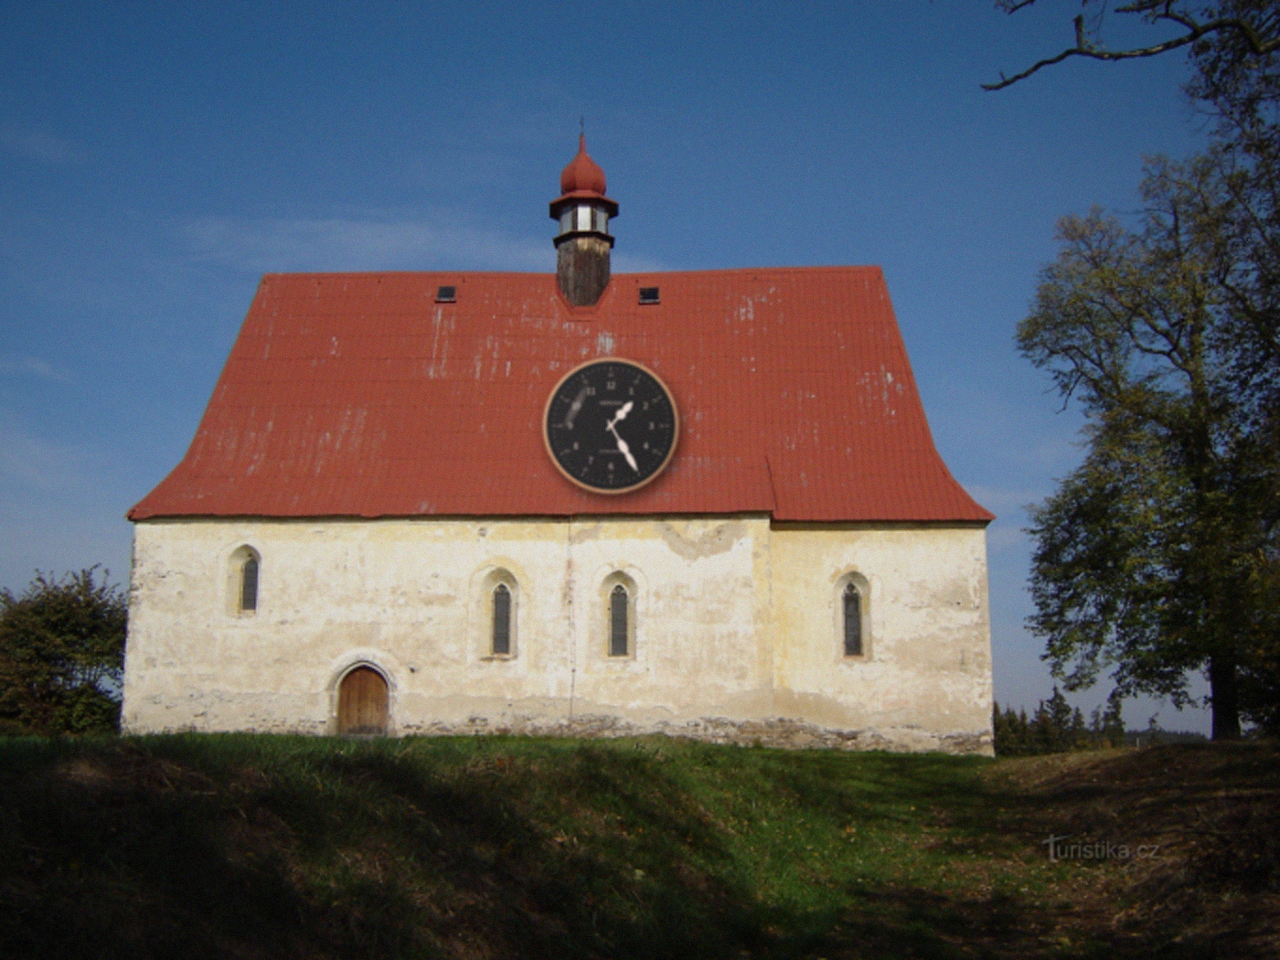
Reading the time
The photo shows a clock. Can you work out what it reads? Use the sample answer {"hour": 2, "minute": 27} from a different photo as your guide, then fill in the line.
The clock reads {"hour": 1, "minute": 25}
